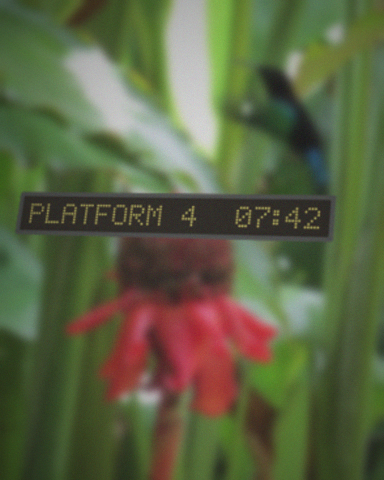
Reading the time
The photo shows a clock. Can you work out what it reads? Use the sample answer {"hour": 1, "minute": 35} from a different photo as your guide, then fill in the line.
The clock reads {"hour": 7, "minute": 42}
